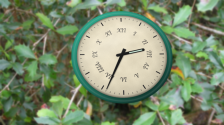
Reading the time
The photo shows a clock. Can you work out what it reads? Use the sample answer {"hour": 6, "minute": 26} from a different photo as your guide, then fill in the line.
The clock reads {"hour": 2, "minute": 34}
